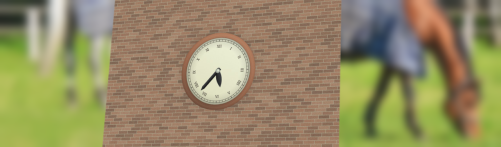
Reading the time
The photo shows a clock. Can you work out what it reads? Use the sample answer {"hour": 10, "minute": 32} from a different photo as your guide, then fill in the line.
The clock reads {"hour": 5, "minute": 37}
